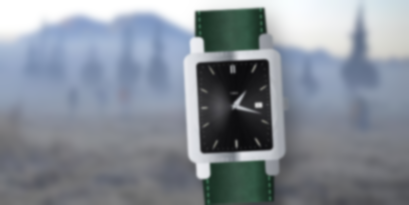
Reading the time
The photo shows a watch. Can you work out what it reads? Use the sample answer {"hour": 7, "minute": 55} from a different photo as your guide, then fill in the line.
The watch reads {"hour": 1, "minute": 18}
